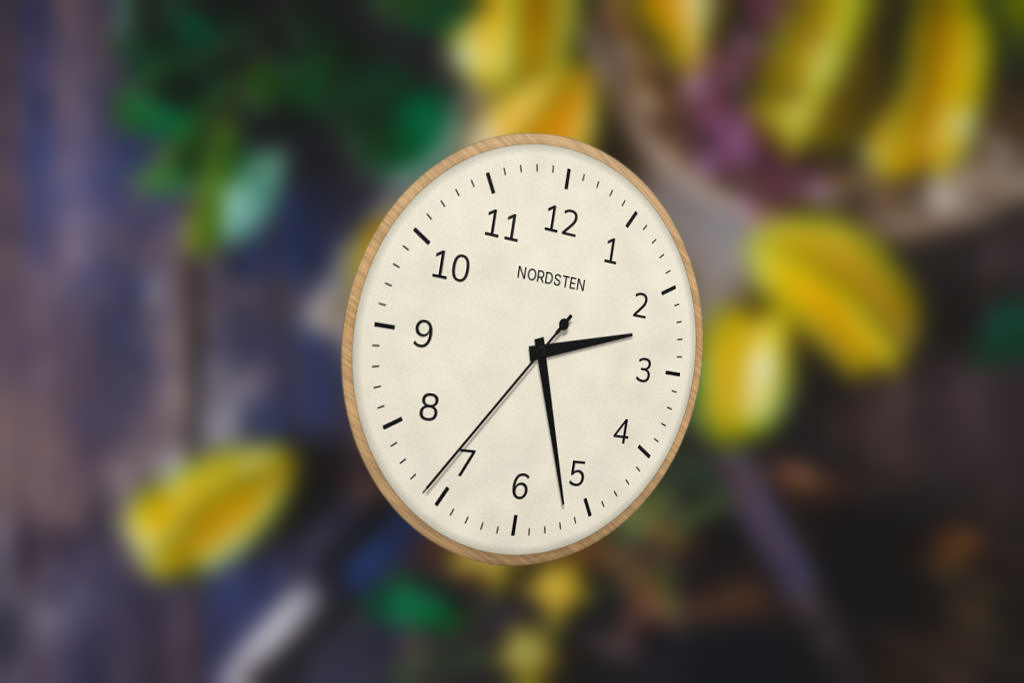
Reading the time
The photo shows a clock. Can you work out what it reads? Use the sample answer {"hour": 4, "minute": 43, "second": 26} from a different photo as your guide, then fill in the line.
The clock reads {"hour": 2, "minute": 26, "second": 36}
